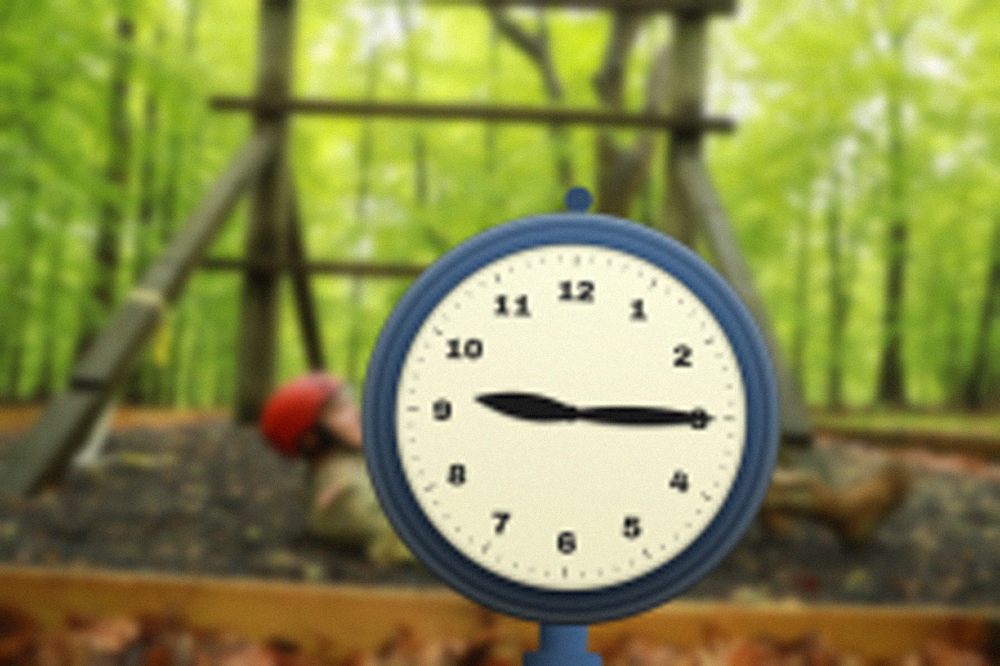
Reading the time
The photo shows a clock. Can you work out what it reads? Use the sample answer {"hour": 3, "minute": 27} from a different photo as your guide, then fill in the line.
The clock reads {"hour": 9, "minute": 15}
